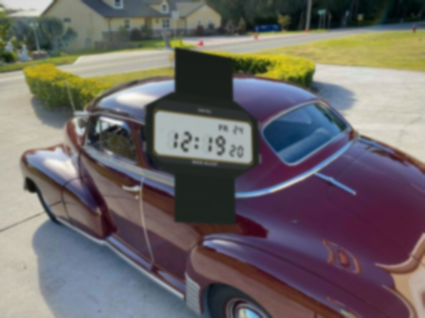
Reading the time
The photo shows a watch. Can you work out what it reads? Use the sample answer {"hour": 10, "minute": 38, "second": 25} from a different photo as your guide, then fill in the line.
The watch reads {"hour": 12, "minute": 19, "second": 20}
